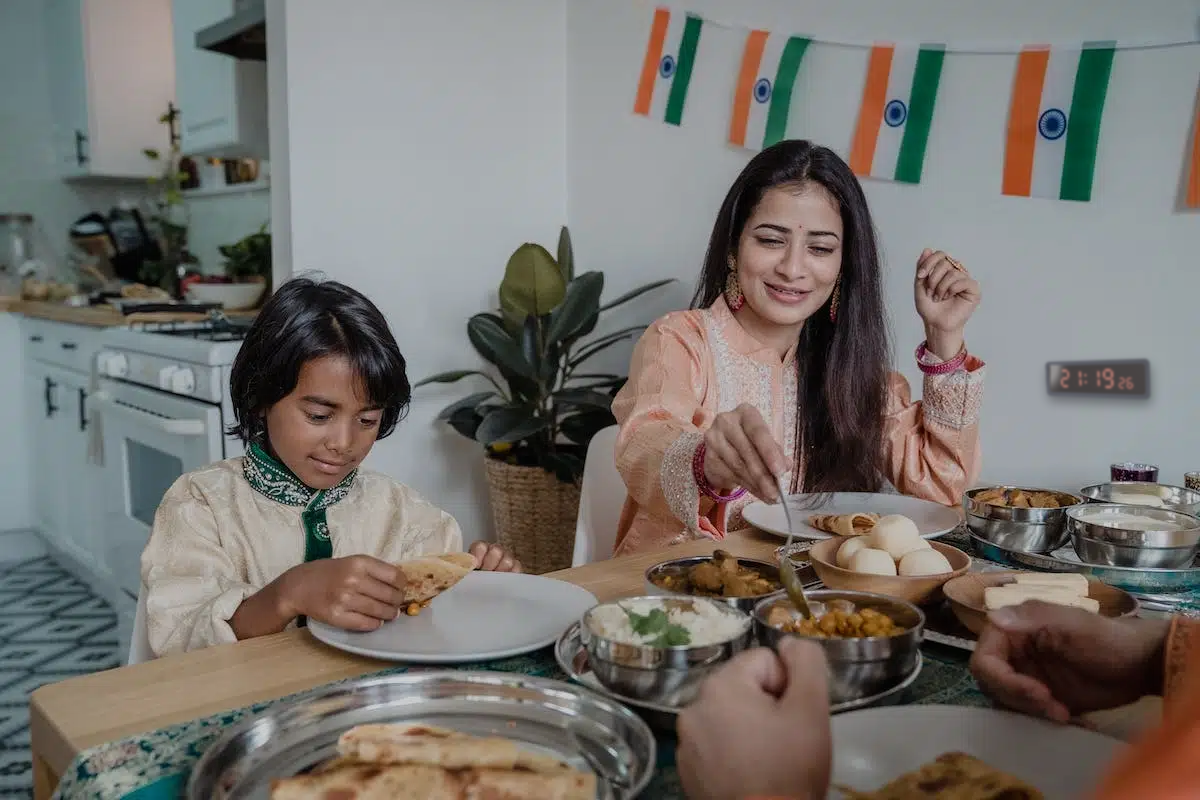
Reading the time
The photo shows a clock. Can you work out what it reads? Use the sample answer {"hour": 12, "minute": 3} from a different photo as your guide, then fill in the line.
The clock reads {"hour": 21, "minute": 19}
